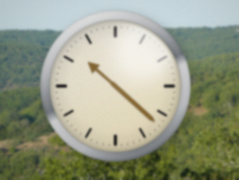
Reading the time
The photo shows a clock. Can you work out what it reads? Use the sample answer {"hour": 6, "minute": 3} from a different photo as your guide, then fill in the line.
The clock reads {"hour": 10, "minute": 22}
